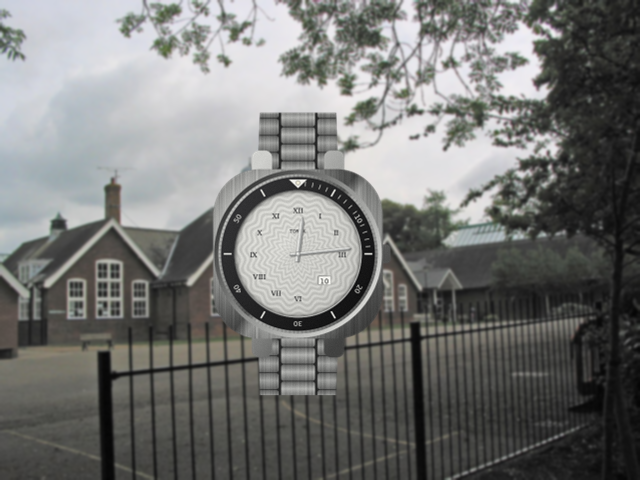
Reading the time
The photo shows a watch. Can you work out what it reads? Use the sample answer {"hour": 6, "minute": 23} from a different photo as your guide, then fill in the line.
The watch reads {"hour": 12, "minute": 14}
